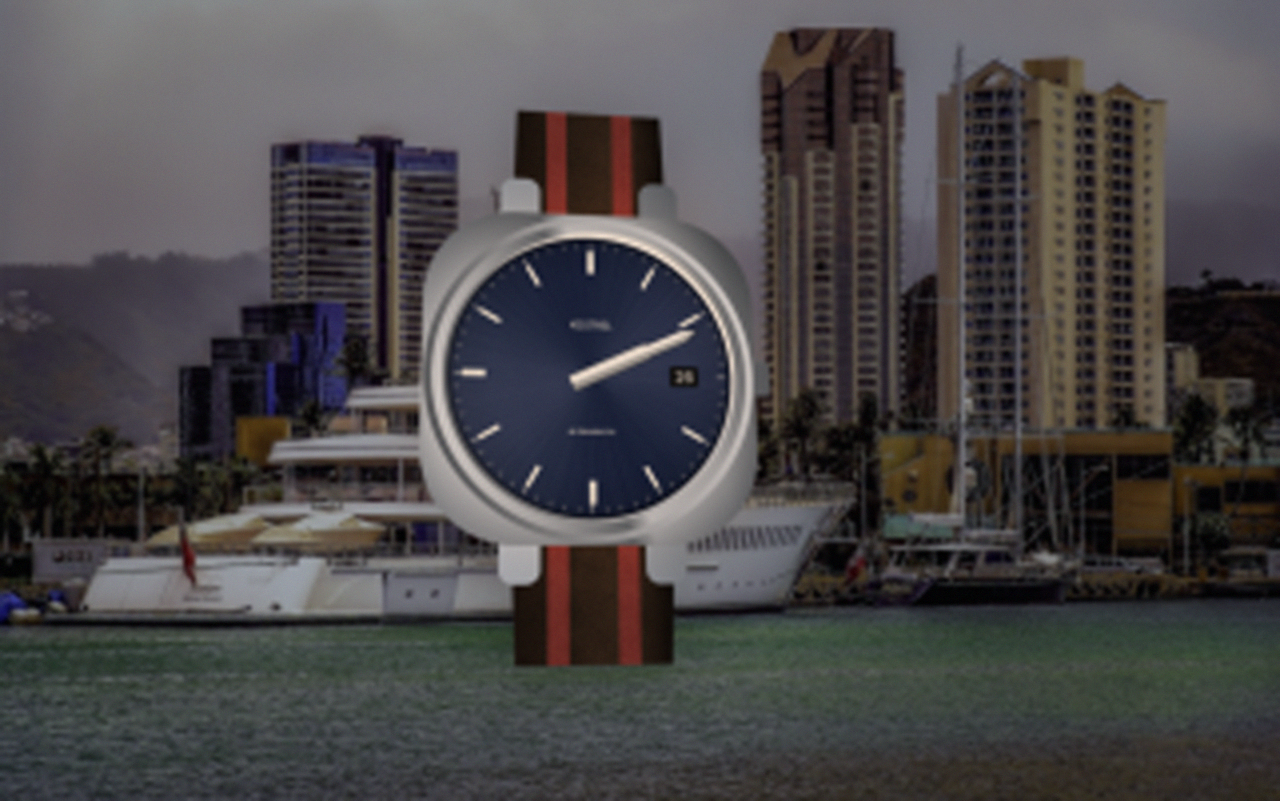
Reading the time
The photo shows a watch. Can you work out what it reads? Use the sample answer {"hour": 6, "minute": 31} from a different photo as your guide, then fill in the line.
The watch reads {"hour": 2, "minute": 11}
